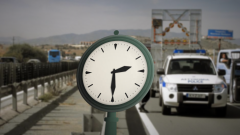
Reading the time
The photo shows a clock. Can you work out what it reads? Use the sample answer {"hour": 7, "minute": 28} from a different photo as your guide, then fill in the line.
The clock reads {"hour": 2, "minute": 30}
